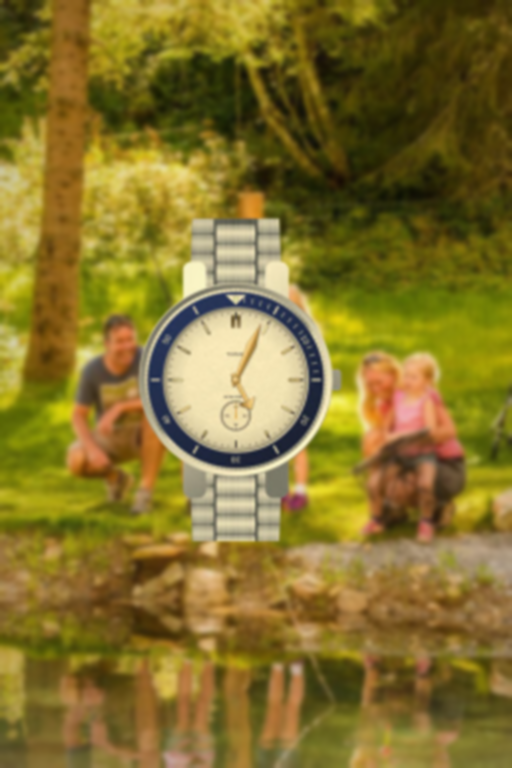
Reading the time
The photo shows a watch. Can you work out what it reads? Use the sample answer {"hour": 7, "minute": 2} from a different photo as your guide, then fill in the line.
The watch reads {"hour": 5, "minute": 4}
